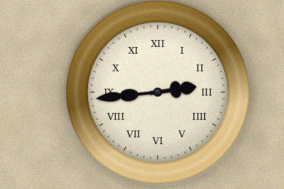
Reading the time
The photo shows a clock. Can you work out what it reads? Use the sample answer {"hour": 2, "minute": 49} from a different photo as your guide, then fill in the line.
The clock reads {"hour": 2, "minute": 44}
